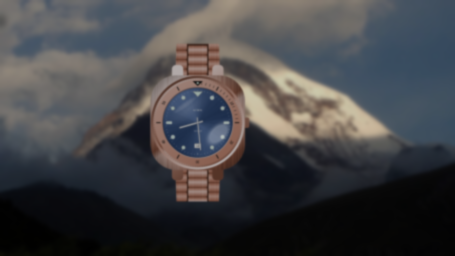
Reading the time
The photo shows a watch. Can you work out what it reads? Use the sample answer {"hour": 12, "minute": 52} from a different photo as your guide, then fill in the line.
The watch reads {"hour": 8, "minute": 29}
